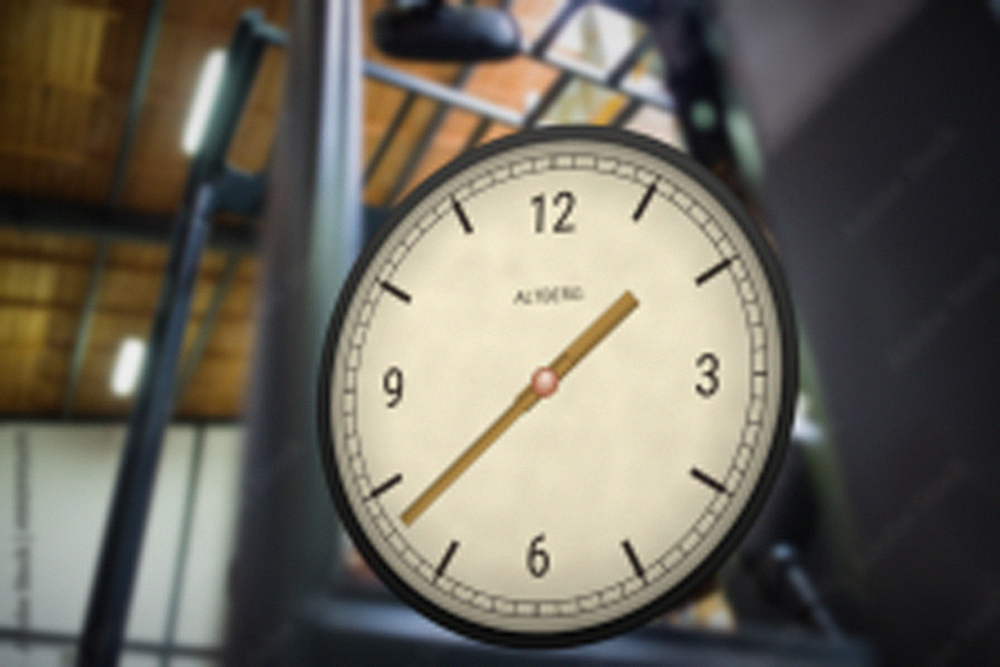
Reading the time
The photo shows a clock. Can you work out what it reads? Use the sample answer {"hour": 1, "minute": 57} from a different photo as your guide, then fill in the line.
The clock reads {"hour": 1, "minute": 38}
